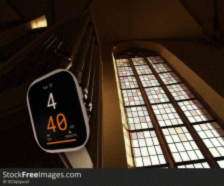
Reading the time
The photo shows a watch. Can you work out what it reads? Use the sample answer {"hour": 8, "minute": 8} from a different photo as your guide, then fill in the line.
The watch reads {"hour": 4, "minute": 40}
